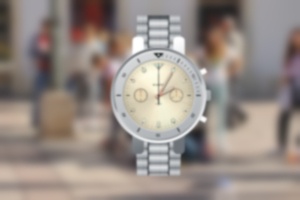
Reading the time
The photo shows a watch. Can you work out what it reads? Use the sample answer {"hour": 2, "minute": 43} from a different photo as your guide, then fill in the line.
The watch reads {"hour": 2, "minute": 5}
